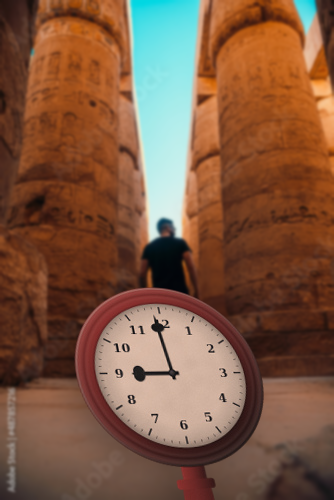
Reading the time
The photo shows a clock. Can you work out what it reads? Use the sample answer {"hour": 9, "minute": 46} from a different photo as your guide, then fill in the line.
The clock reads {"hour": 8, "minute": 59}
